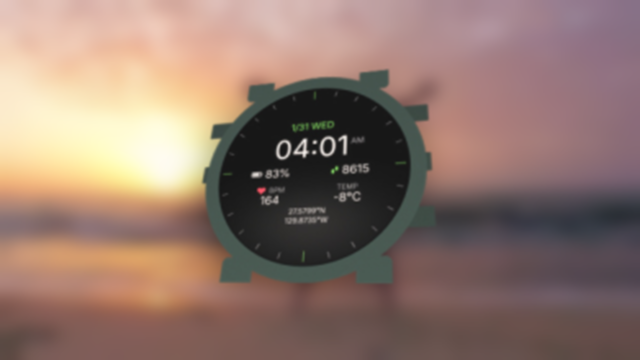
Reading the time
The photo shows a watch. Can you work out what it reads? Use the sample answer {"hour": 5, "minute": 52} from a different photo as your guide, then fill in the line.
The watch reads {"hour": 4, "minute": 1}
